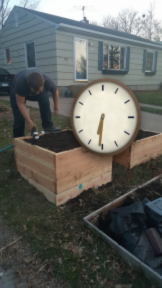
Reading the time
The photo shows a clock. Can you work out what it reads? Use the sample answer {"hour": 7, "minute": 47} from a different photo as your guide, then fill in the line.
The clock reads {"hour": 6, "minute": 31}
